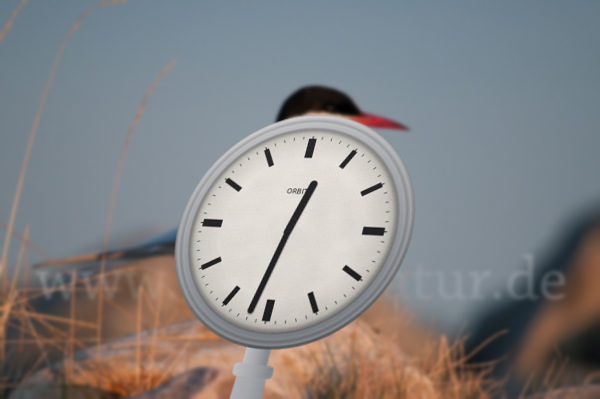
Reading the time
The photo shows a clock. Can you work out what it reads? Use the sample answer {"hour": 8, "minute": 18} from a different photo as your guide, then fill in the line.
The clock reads {"hour": 12, "minute": 32}
